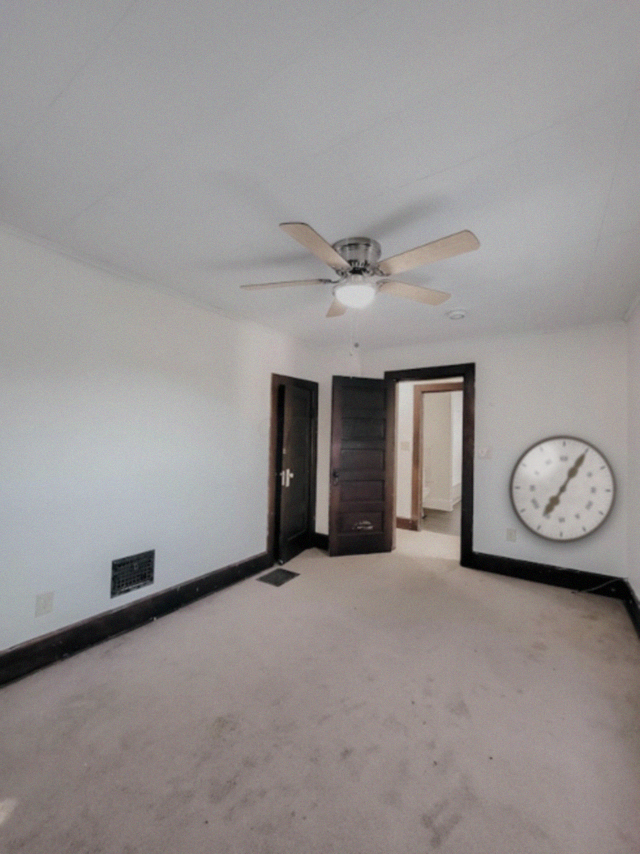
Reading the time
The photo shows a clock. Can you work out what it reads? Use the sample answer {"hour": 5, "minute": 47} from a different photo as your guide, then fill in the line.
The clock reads {"hour": 7, "minute": 5}
